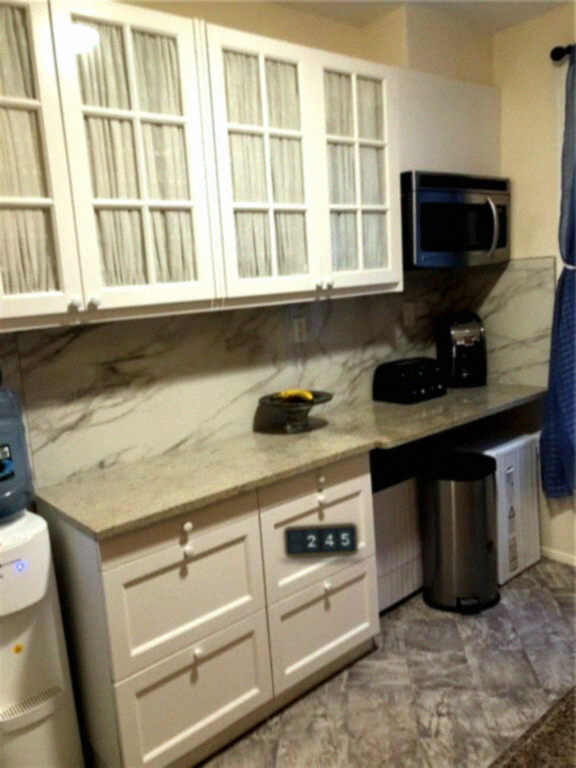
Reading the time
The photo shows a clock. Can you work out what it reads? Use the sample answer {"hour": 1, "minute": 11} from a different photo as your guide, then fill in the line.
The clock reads {"hour": 2, "minute": 45}
